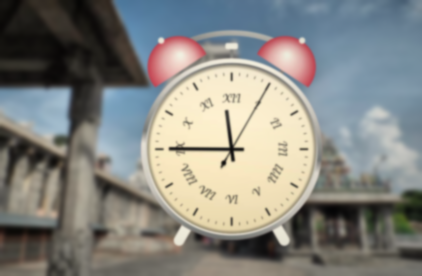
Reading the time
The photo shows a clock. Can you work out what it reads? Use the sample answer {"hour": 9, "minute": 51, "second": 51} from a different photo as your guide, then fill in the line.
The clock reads {"hour": 11, "minute": 45, "second": 5}
